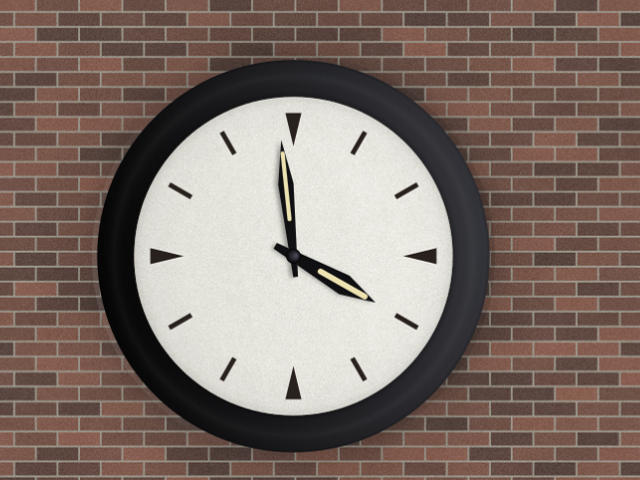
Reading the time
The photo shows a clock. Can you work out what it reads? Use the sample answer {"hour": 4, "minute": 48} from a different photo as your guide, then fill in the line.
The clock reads {"hour": 3, "minute": 59}
